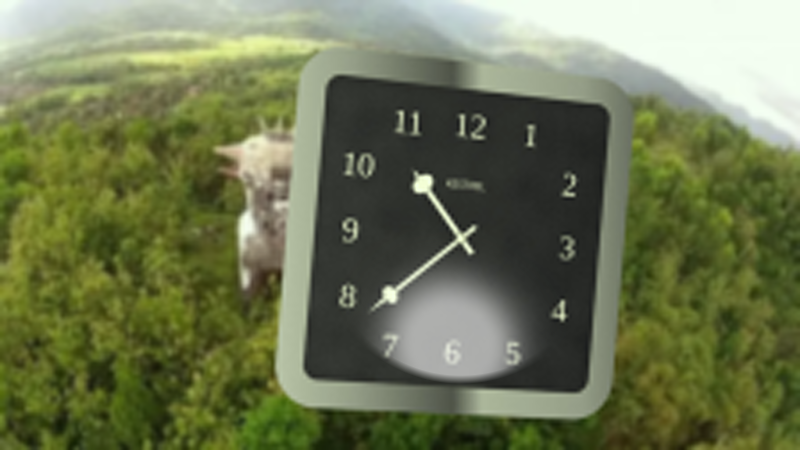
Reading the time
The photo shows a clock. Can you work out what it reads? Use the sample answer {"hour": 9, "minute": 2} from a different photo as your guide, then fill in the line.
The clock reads {"hour": 10, "minute": 38}
